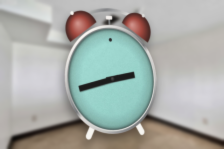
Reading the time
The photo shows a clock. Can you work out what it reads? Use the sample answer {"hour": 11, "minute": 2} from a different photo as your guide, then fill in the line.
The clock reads {"hour": 2, "minute": 43}
